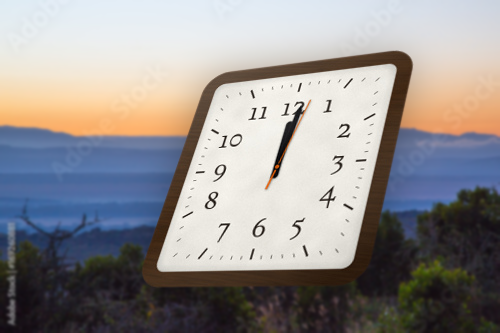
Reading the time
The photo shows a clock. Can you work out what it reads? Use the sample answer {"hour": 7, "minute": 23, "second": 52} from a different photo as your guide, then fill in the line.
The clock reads {"hour": 12, "minute": 1, "second": 2}
